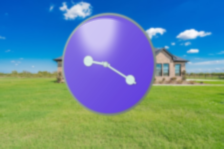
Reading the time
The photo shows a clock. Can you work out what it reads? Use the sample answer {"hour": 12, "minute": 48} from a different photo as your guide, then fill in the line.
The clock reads {"hour": 9, "minute": 20}
